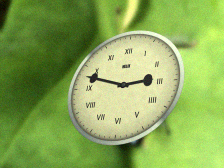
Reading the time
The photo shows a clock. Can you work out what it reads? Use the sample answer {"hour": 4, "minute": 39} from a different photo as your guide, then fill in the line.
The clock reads {"hour": 2, "minute": 48}
